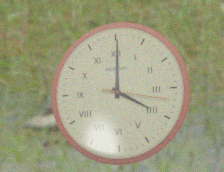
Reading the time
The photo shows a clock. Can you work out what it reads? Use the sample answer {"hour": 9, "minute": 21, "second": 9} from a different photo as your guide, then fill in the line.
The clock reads {"hour": 4, "minute": 0, "second": 17}
